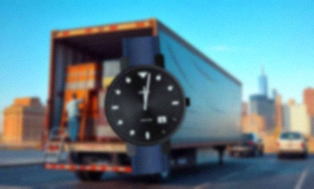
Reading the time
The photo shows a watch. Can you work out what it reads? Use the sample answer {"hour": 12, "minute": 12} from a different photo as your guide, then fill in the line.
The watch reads {"hour": 12, "minute": 2}
